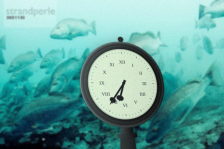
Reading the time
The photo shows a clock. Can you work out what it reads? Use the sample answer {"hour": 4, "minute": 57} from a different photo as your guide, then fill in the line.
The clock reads {"hour": 6, "minute": 36}
